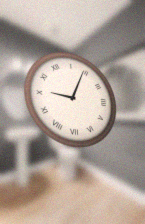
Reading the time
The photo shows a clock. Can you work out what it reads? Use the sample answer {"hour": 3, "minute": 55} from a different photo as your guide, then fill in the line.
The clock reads {"hour": 10, "minute": 9}
